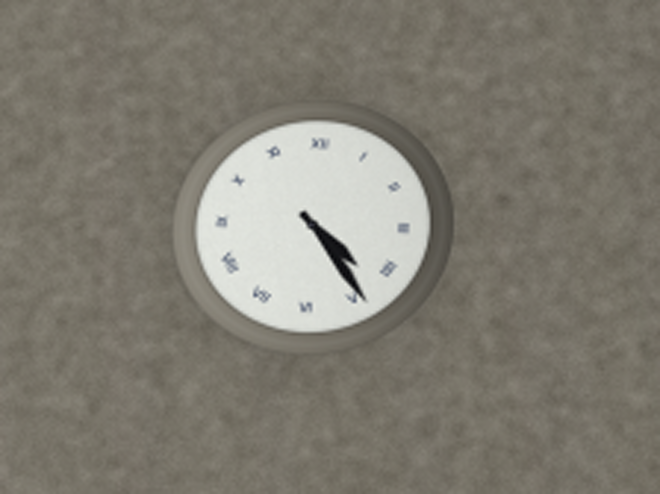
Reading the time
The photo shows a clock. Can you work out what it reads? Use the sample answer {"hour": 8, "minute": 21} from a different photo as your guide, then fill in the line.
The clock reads {"hour": 4, "minute": 24}
